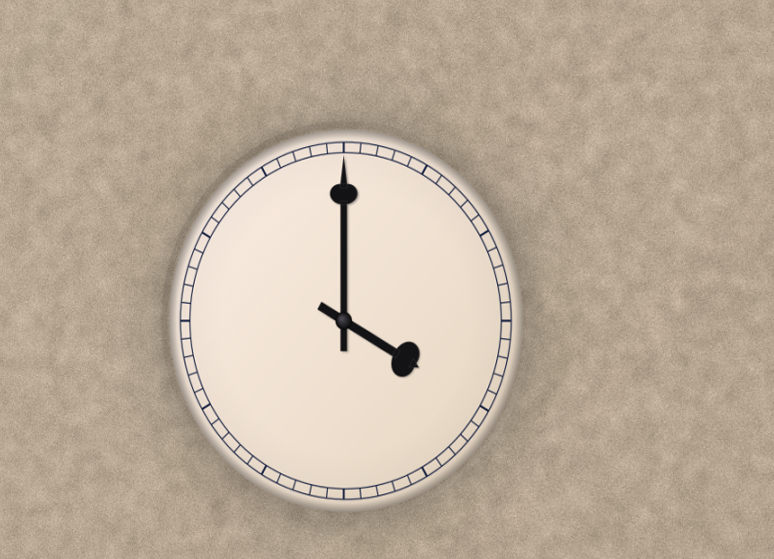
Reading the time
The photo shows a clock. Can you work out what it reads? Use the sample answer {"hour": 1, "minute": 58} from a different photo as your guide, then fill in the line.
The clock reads {"hour": 4, "minute": 0}
